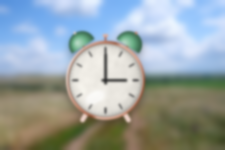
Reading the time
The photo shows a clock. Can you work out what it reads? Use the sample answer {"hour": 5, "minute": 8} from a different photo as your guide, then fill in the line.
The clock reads {"hour": 3, "minute": 0}
